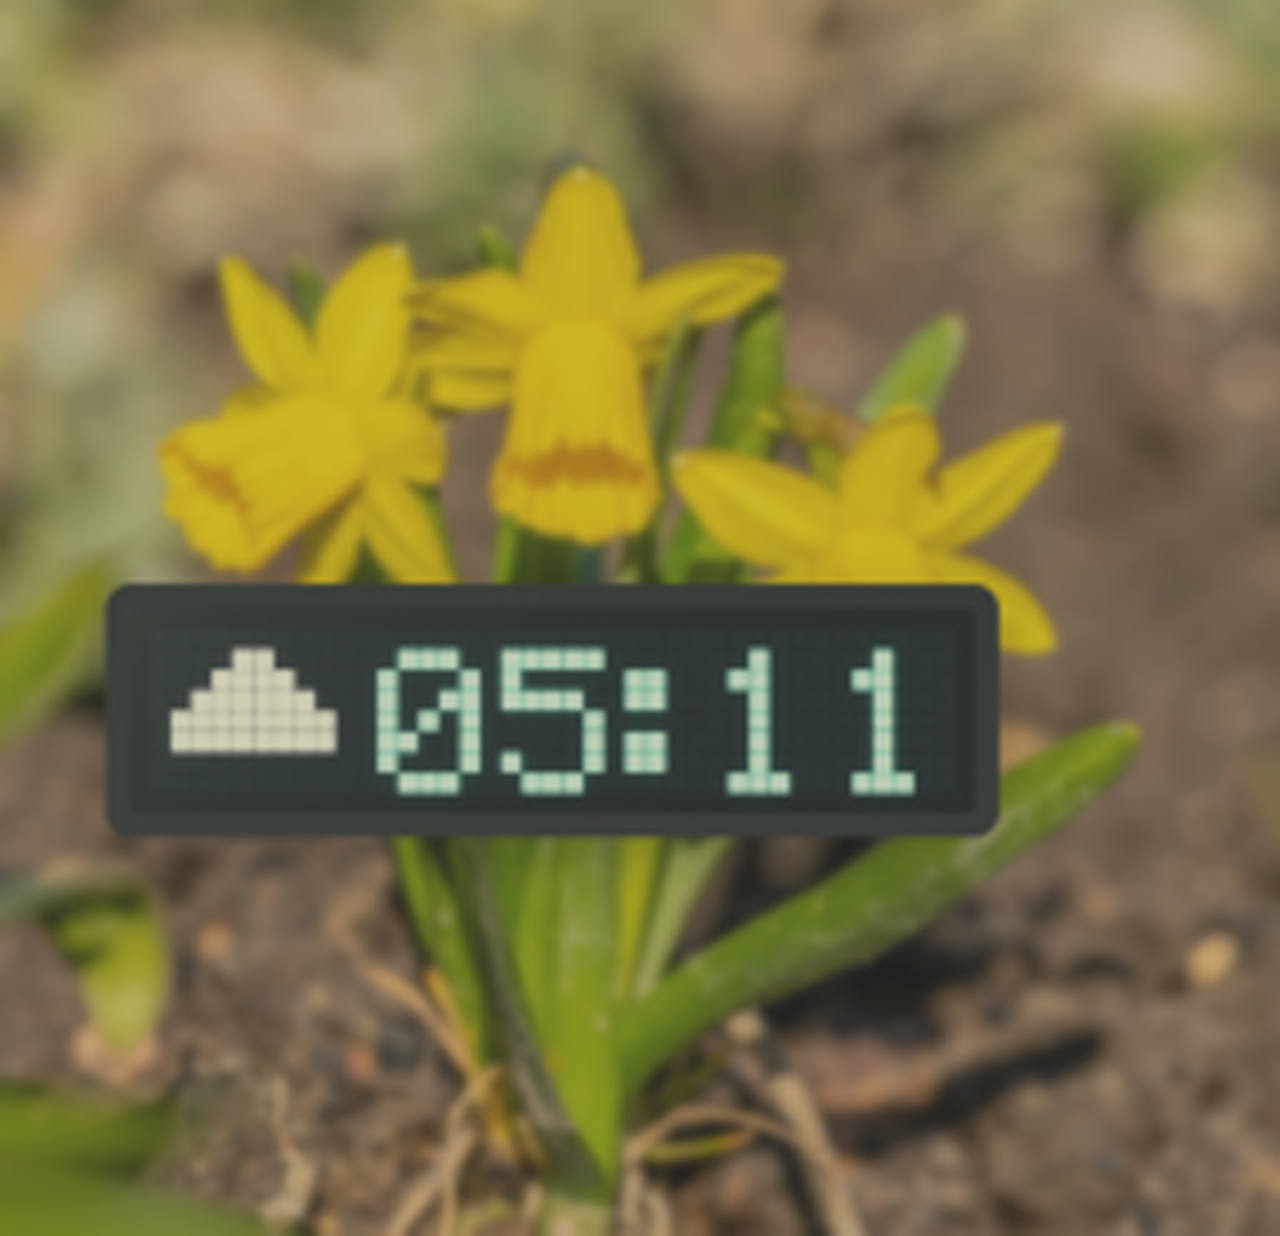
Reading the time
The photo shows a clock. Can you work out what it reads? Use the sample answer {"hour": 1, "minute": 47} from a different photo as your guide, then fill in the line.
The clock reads {"hour": 5, "minute": 11}
